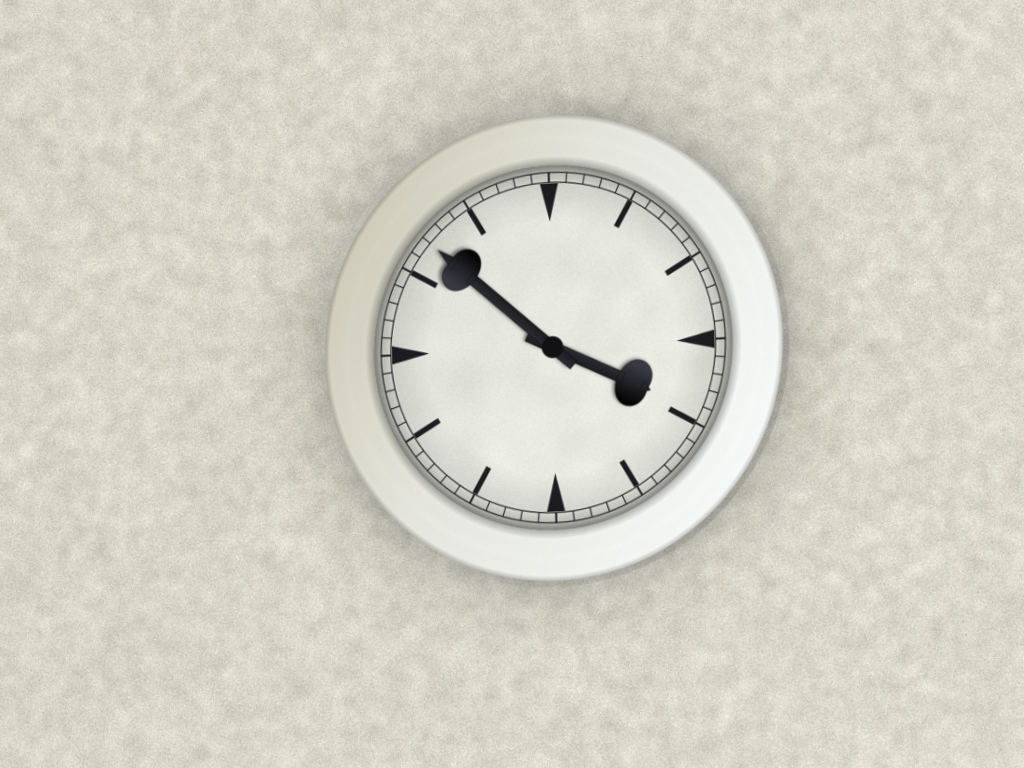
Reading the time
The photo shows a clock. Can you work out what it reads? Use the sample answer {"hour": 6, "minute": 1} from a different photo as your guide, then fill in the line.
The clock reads {"hour": 3, "minute": 52}
